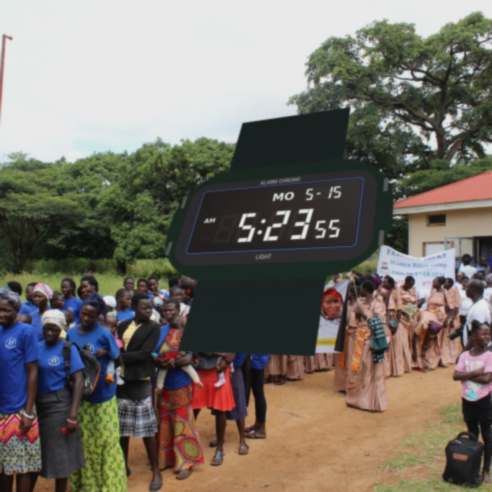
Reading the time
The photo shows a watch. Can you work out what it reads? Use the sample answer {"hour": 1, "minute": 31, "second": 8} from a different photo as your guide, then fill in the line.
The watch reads {"hour": 5, "minute": 23, "second": 55}
